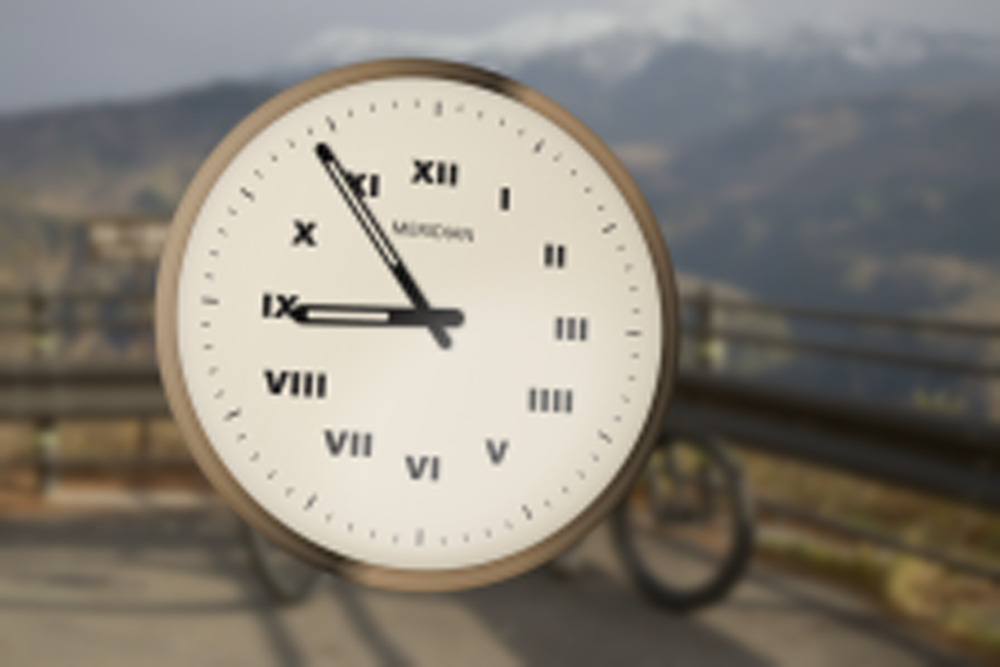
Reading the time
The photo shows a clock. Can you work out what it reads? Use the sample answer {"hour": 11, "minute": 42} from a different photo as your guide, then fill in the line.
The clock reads {"hour": 8, "minute": 54}
